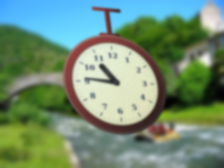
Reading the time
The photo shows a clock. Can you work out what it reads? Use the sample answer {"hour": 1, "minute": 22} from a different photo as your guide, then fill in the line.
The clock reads {"hour": 10, "minute": 46}
